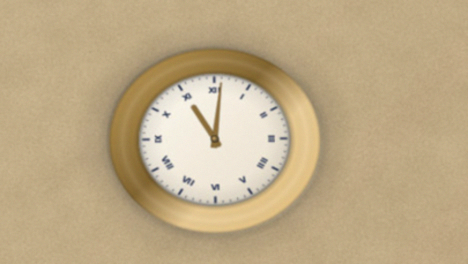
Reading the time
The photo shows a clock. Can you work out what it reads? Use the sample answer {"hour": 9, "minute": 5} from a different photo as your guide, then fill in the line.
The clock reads {"hour": 11, "minute": 1}
